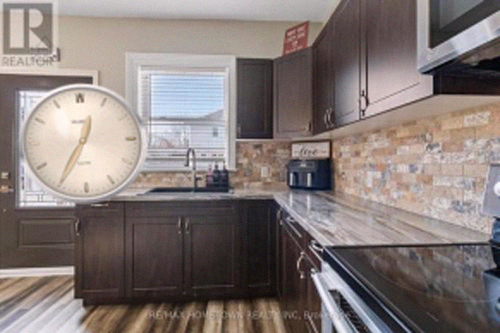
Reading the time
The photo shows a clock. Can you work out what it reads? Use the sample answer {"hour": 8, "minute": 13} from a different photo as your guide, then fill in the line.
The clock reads {"hour": 12, "minute": 35}
